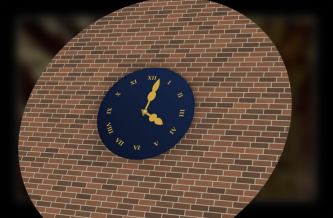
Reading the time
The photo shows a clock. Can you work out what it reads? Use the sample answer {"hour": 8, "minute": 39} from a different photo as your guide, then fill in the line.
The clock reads {"hour": 4, "minute": 2}
